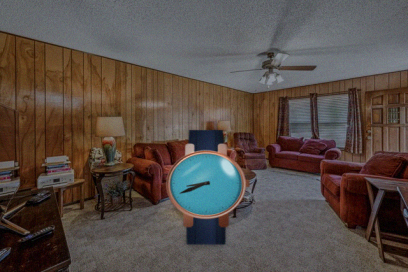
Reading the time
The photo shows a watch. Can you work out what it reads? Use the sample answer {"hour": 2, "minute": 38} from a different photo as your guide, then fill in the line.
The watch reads {"hour": 8, "minute": 41}
